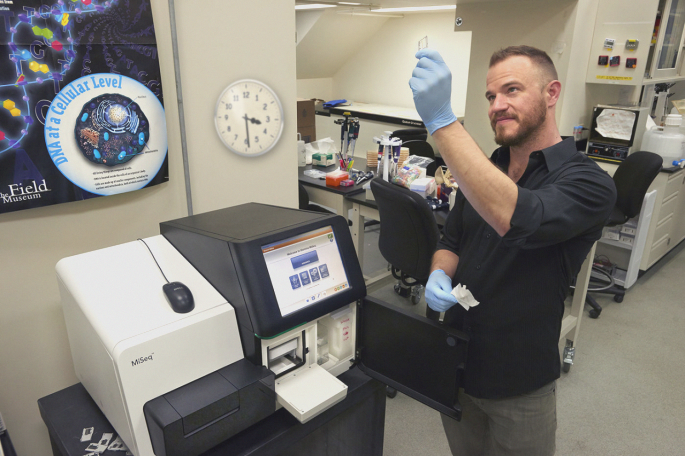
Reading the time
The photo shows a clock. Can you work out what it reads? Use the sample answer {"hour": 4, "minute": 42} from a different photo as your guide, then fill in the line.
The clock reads {"hour": 3, "minute": 29}
